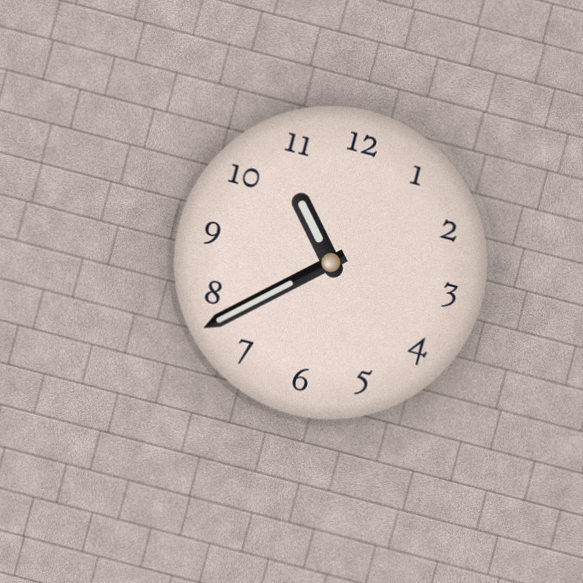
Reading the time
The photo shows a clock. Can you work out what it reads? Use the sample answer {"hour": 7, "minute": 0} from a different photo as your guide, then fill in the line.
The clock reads {"hour": 10, "minute": 38}
